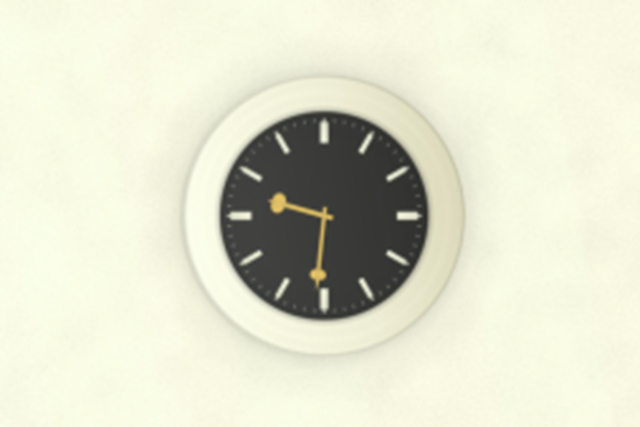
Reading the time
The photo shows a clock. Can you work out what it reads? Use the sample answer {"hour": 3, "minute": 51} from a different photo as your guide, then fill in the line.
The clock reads {"hour": 9, "minute": 31}
